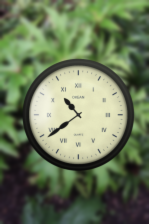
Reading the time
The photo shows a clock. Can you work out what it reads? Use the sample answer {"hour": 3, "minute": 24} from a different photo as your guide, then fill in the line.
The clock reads {"hour": 10, "minute": 39}
